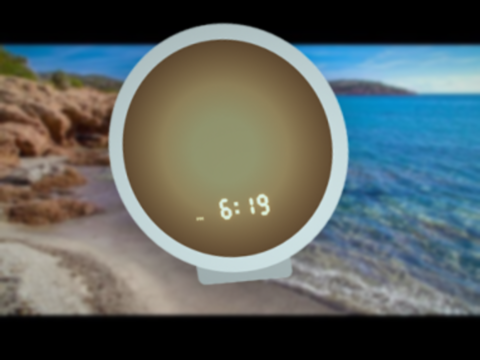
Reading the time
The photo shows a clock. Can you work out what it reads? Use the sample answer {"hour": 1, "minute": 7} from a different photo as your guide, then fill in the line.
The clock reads {"hour": 6, "minute": 19}
